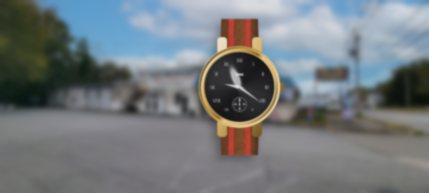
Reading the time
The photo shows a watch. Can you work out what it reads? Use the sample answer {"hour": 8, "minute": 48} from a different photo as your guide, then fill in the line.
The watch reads {"hour": 9, "minute": 21}
